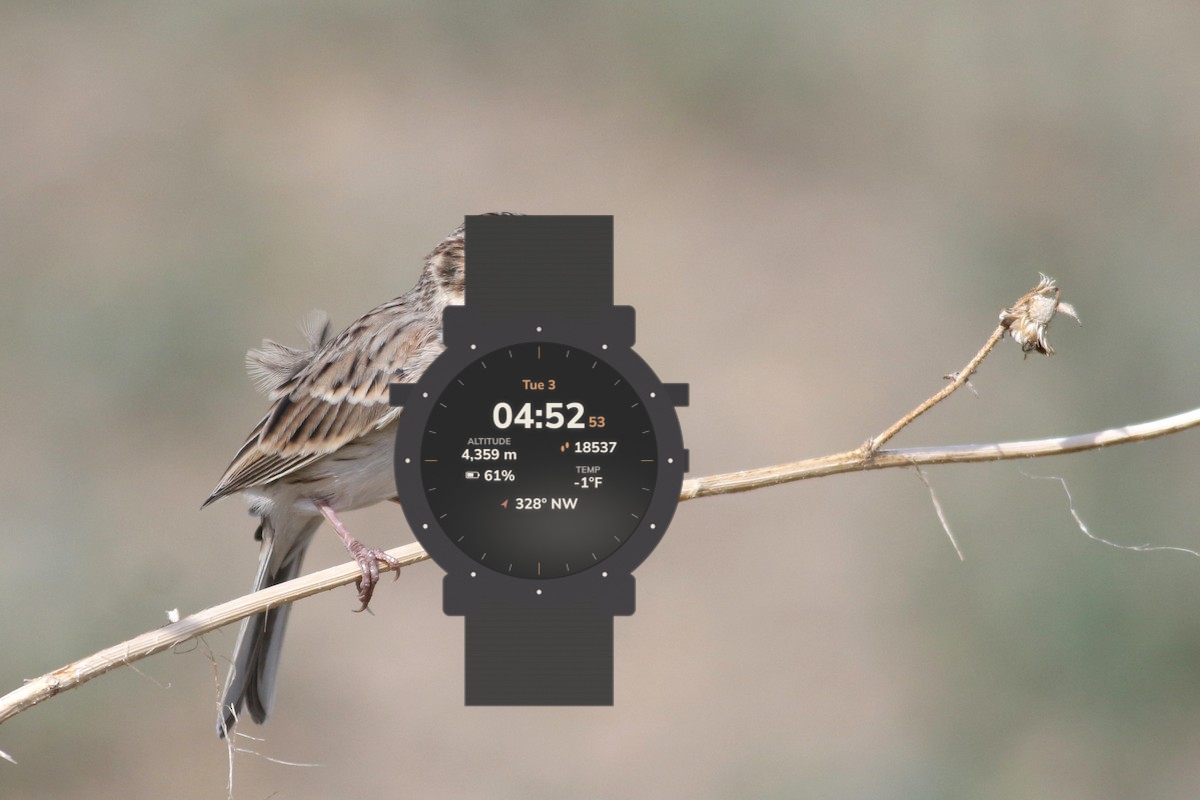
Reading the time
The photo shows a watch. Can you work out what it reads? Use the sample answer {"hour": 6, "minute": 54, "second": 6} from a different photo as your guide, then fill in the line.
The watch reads {"hour": 4, "minute": 52, "second": 53}
